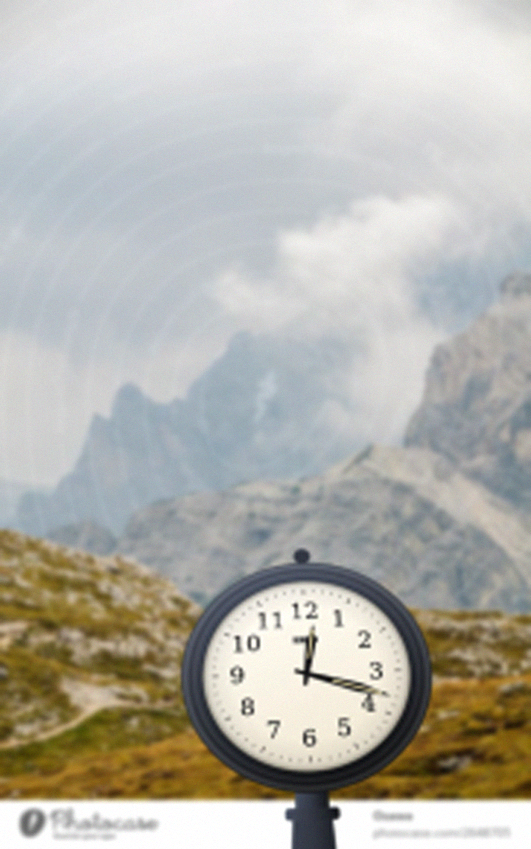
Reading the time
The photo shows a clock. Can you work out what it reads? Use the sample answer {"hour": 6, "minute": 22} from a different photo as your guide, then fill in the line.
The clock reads {"hour": 12, "minute": 18}
